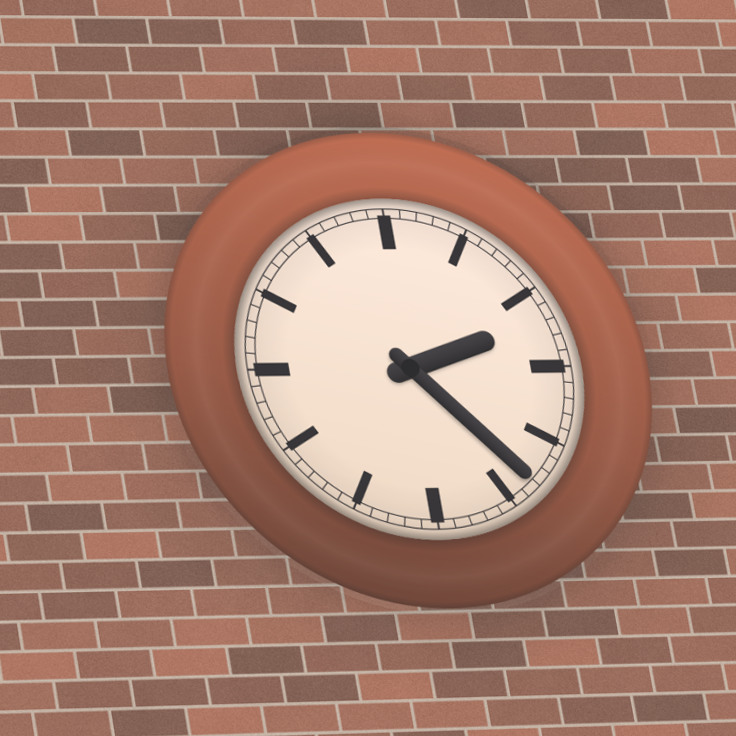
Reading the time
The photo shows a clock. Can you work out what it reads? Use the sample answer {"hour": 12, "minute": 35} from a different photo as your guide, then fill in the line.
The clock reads {"hour": 2, "minute": 23}
